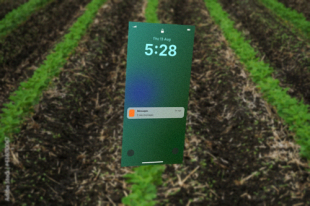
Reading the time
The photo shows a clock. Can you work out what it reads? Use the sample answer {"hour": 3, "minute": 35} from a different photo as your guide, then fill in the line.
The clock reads {"hour": 5, "minute": 28}
